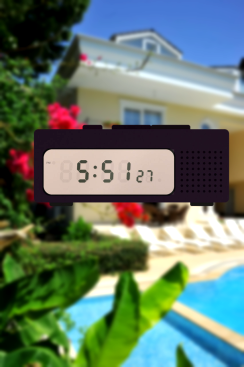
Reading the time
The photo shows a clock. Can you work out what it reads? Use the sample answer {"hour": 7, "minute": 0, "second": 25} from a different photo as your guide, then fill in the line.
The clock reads {"hour": 5, "minute": 51, "second": 27}
